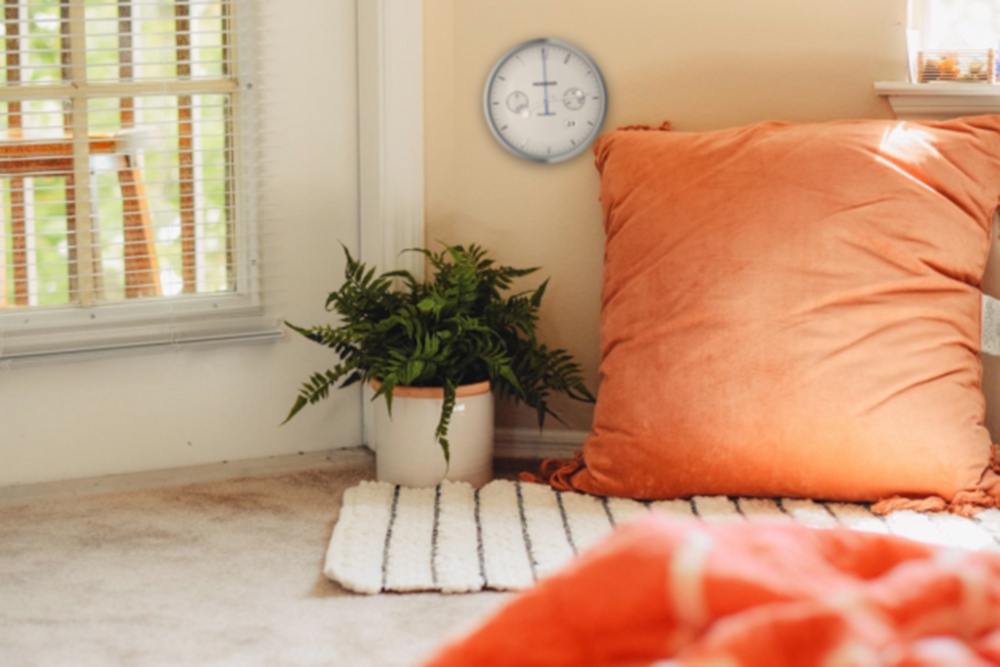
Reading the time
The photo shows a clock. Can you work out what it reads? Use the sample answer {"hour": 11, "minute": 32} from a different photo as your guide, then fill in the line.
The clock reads {"hour": 8, "minute": 14}
